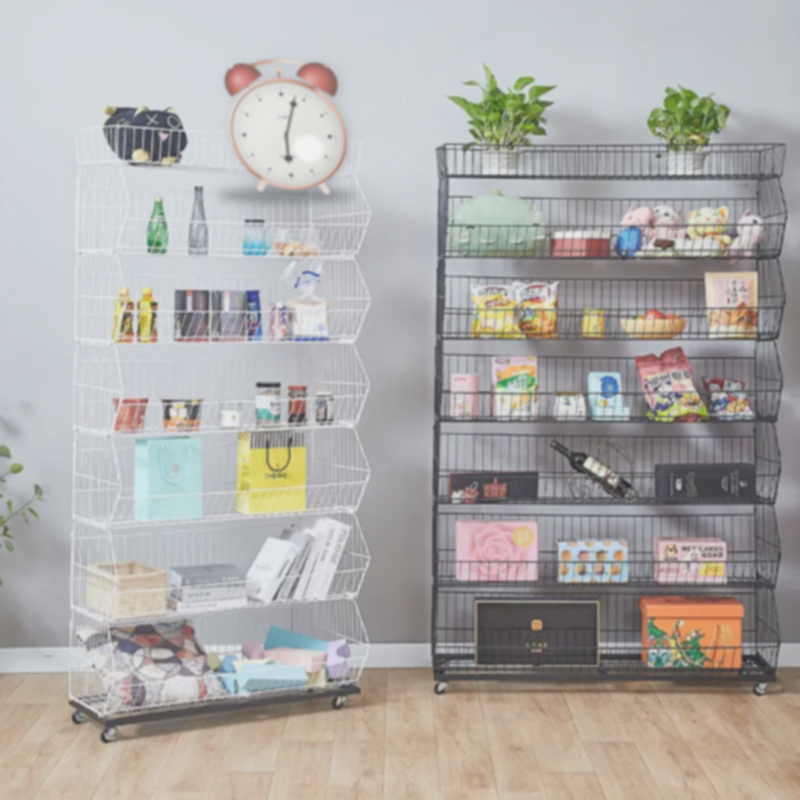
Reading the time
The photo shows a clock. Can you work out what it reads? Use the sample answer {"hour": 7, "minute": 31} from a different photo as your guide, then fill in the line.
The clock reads {"hour": 6, "minute": 3}
